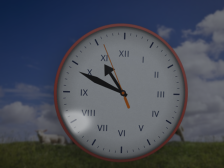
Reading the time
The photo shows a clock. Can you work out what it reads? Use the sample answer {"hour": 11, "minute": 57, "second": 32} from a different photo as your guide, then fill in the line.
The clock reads {"hour": 10, "minute": 48, "second": 56}
